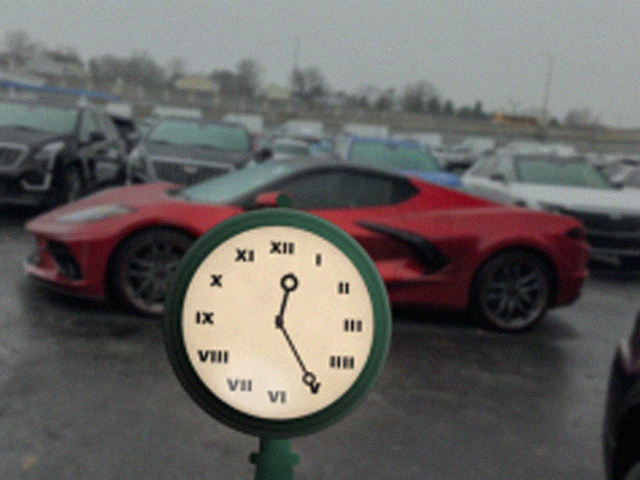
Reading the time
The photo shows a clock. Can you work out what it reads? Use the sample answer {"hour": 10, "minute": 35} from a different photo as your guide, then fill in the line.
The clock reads {"hour": 12, "minute": 25}
